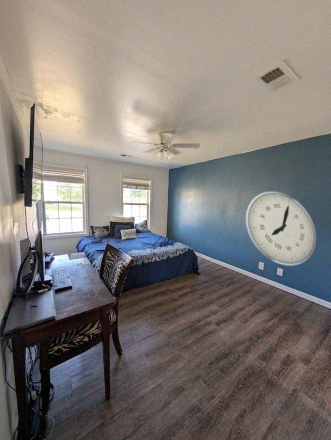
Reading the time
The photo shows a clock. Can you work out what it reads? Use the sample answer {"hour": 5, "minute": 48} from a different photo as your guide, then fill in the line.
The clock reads {"hour": 8, "minute": 5}
